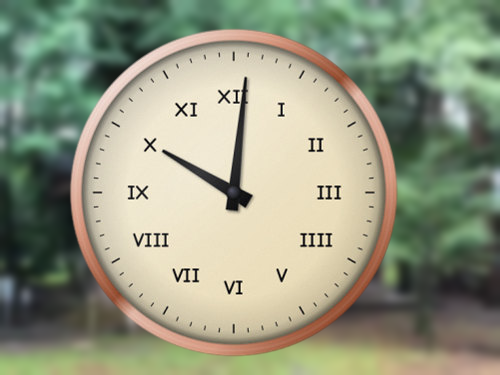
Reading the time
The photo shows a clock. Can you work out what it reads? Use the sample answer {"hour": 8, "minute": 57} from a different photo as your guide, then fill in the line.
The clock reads {"hour": 10, "minute": 1}
